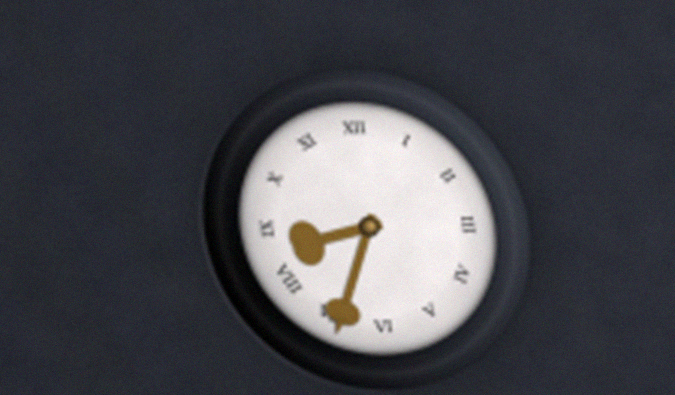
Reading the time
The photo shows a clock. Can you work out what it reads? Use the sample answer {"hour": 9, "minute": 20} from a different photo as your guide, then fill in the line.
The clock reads {"hour": 8, "minute": 34}
